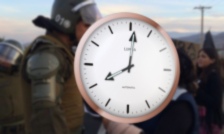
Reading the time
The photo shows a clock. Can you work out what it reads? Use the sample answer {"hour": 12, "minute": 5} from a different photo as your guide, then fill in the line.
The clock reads {"hour": 8, "minute": 1}
